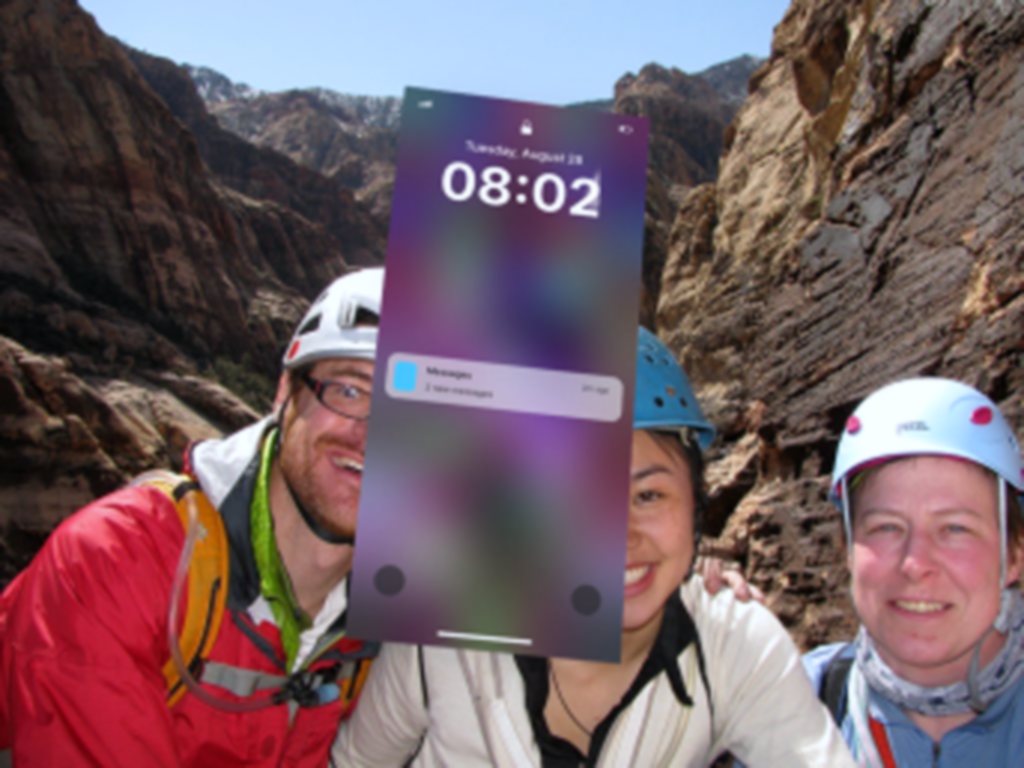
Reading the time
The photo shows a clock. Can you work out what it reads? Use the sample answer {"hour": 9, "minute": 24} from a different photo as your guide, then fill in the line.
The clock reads {"hour": 8, "minute": 2}
